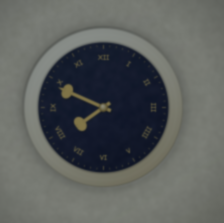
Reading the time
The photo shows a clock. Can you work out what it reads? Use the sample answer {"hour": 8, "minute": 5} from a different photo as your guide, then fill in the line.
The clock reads {"hour": 7, "minute": 49}
